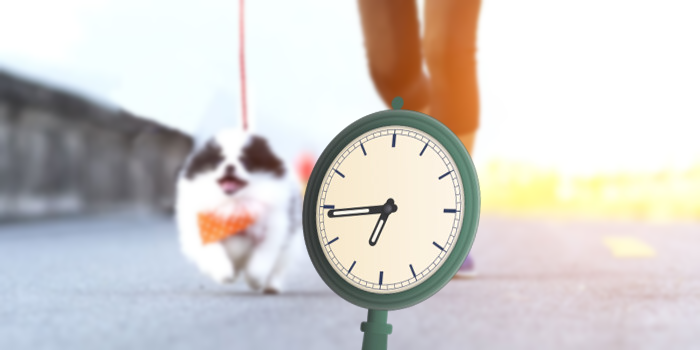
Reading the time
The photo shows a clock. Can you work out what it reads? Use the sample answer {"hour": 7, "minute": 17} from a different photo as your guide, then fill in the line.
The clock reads {"hour": 6, "minute": 44}
